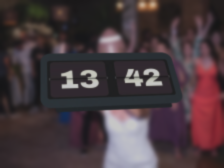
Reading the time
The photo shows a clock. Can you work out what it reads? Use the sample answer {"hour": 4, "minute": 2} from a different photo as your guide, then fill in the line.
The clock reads {"hour": 13, "minute": 42}
